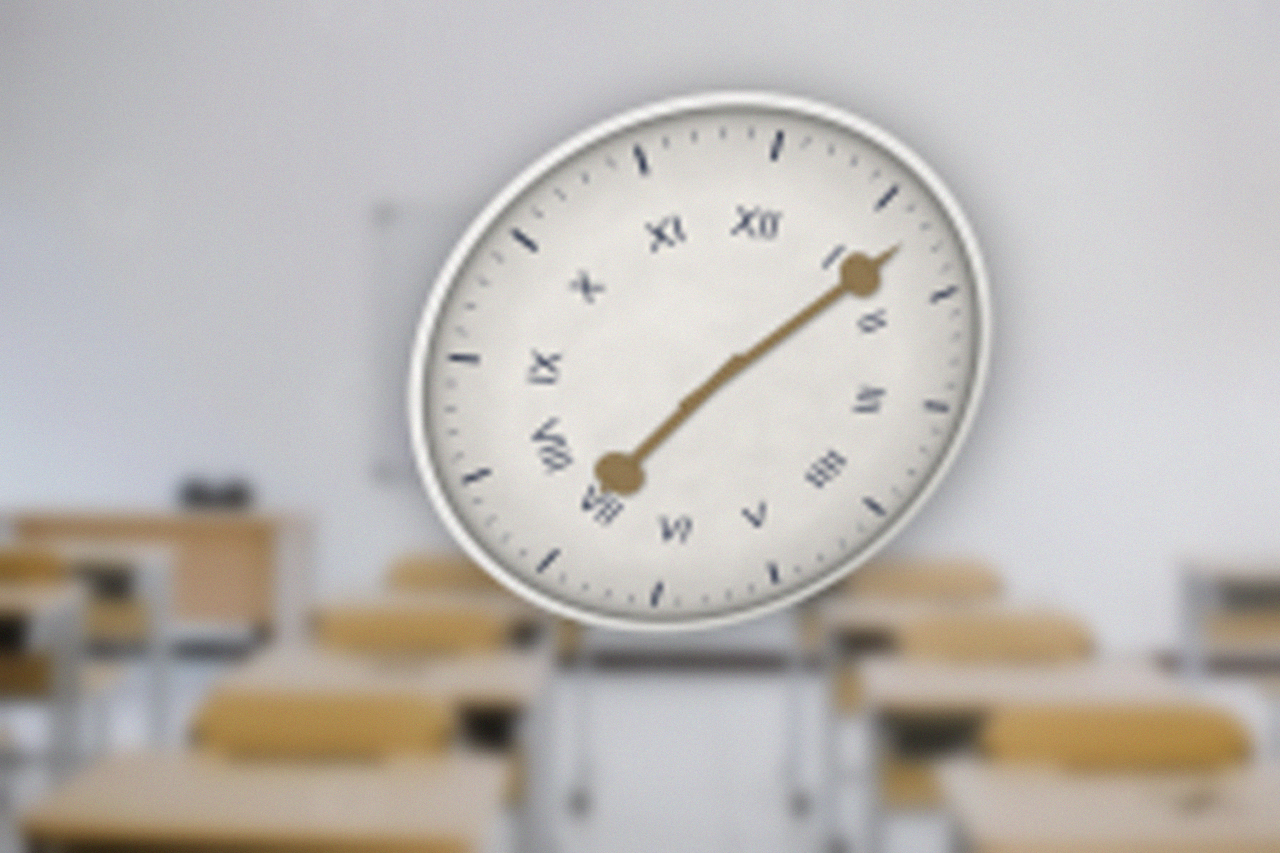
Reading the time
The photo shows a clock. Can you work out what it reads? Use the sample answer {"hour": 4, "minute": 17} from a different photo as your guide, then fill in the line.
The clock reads {"hour": 7, "minute": 7}
